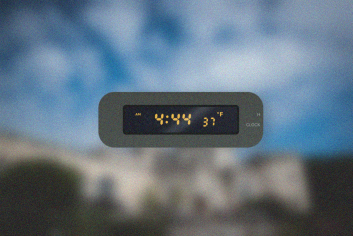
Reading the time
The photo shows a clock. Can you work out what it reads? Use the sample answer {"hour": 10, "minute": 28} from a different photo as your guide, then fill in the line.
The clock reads {"hour": 4, "minute": 44}
